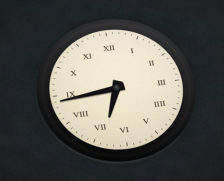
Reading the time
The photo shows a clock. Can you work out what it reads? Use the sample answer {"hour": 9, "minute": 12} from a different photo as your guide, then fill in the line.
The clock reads {"hour": 6, "minute": 44}
